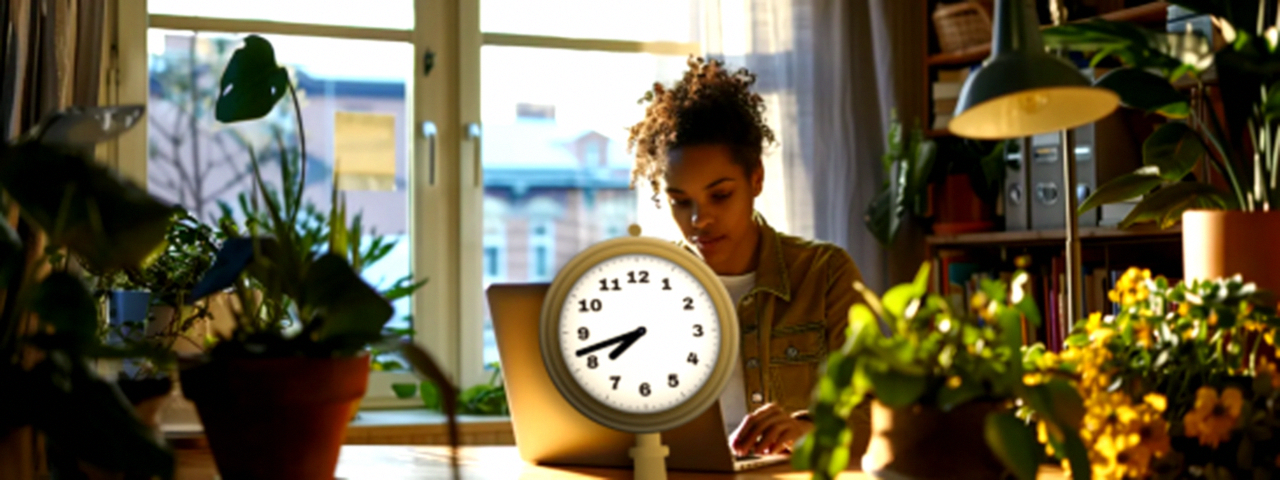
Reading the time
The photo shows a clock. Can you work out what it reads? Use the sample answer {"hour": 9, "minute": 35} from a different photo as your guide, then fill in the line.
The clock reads {"hour": 7, "minute": 42}
